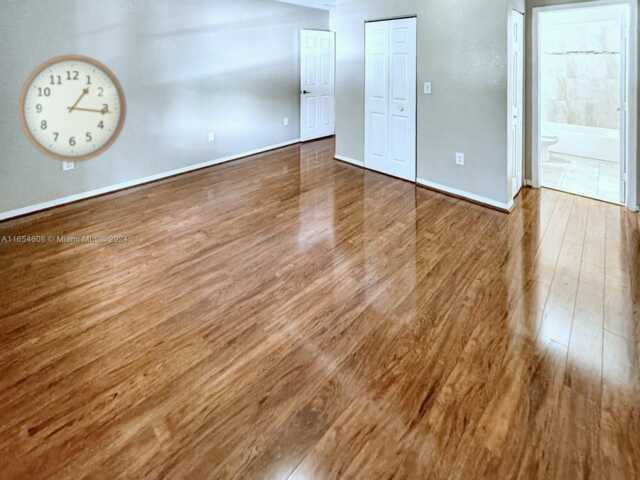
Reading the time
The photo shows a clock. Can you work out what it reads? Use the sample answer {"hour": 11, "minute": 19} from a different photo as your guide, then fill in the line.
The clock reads {"hour": 1, "minute": 16}
